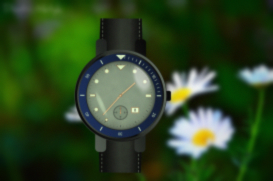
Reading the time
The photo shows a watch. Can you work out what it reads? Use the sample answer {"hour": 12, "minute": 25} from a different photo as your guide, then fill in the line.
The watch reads {"hour": 1, "minute": 37}
